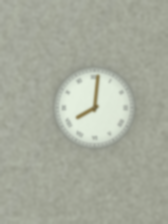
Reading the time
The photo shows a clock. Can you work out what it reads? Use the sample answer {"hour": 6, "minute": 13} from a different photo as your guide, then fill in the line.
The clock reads {"hour": 8, "minute": 1}
